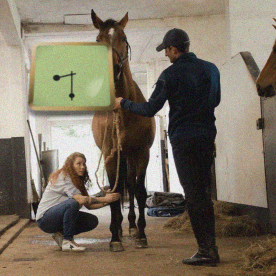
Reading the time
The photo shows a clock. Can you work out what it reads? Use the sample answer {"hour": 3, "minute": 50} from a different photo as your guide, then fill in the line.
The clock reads {"hour": 8, "minute": 30}
